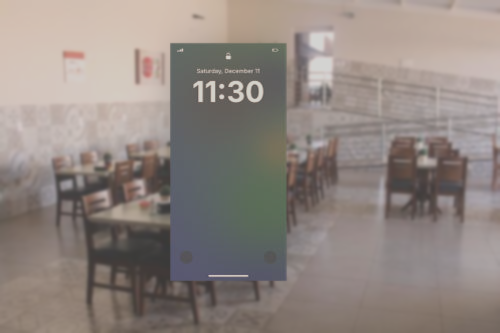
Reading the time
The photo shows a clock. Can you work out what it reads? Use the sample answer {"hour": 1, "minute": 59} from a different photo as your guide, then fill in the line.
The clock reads {"hour": 11, "minute": 30}
